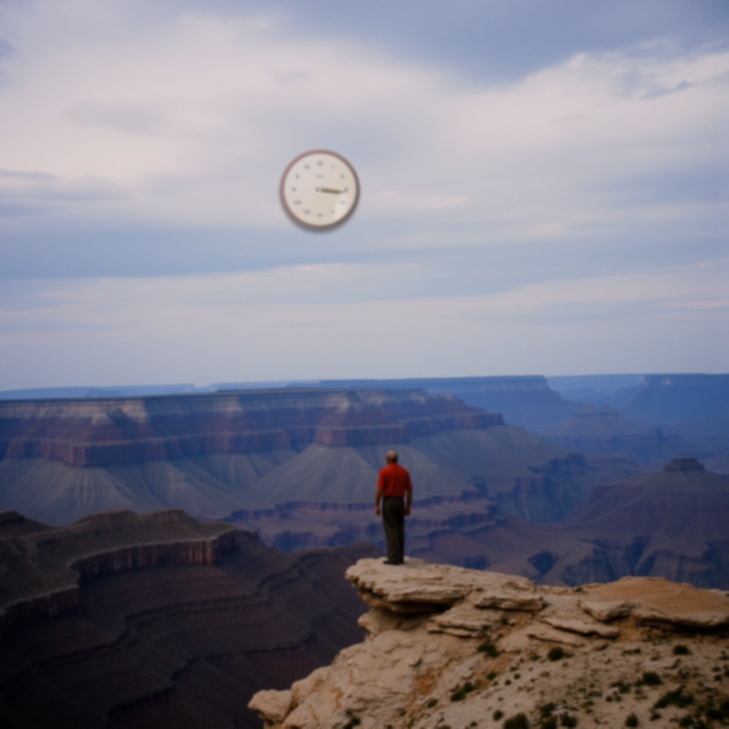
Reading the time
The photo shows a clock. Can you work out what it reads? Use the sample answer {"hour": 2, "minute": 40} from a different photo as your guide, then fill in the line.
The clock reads {"hour": 3, "minute": 16}
